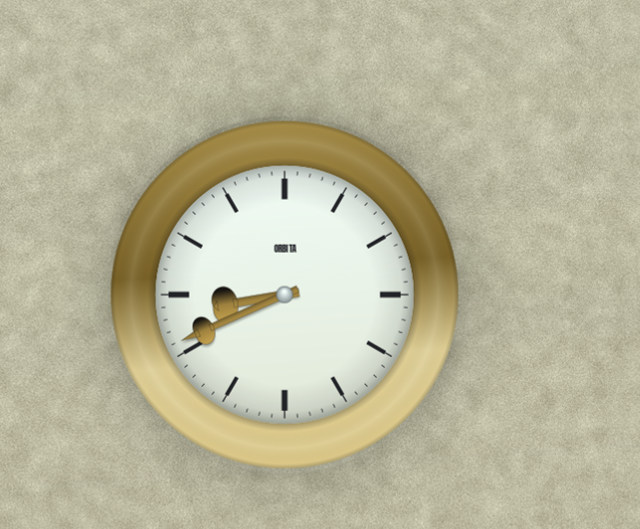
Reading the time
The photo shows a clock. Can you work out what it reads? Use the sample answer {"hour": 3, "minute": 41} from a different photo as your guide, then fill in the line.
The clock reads {"hour": 8, "minute": 41}
